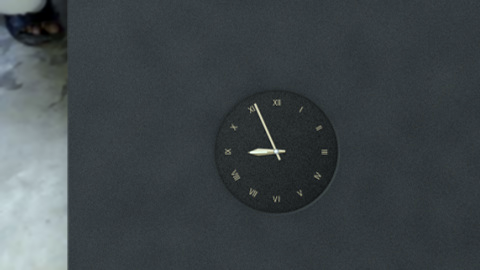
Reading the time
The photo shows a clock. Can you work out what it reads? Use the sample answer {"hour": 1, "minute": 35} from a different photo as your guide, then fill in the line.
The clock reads {"hour": 8, "minute": 56}
